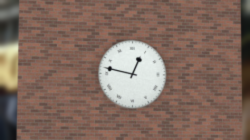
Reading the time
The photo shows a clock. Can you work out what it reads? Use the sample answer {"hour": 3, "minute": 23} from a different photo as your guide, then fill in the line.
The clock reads {"hour": 12, "minute": 47}
